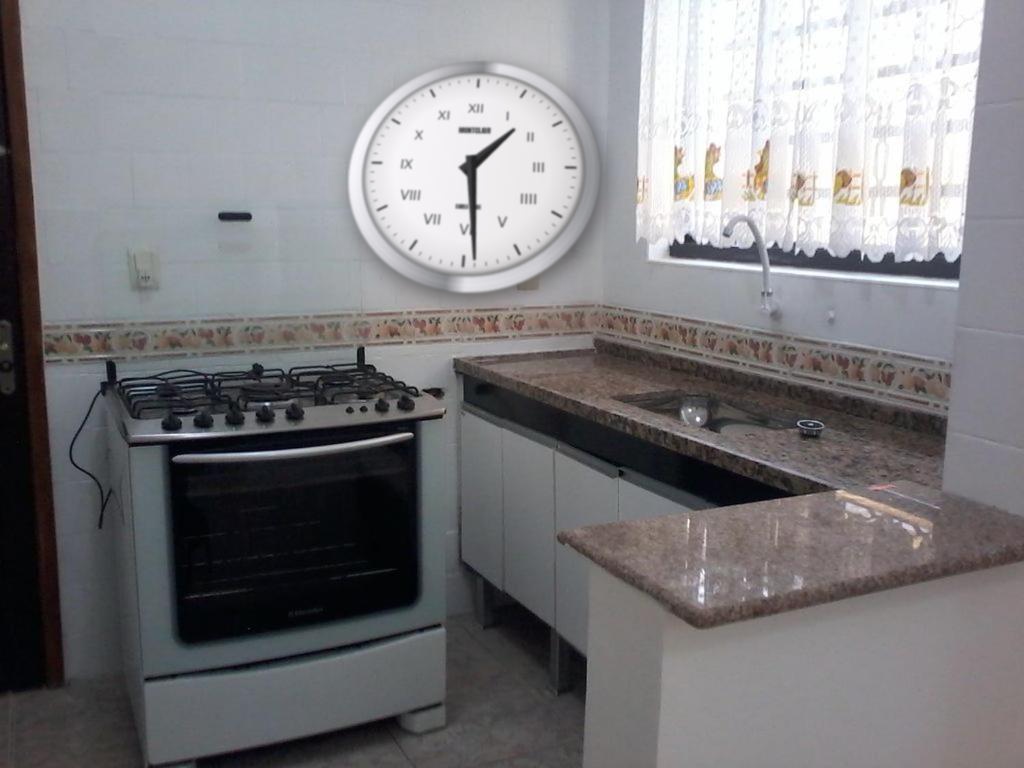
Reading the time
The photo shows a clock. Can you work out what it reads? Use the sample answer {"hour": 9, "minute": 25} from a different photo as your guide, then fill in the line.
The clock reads {"hour": 1, "minute": 29}
